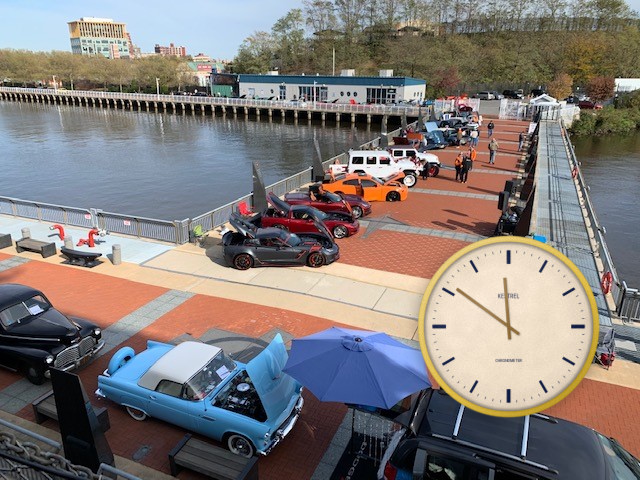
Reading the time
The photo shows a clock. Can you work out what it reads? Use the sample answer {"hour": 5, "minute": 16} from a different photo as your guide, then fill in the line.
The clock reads {"hour": 11, "minute": 51}
